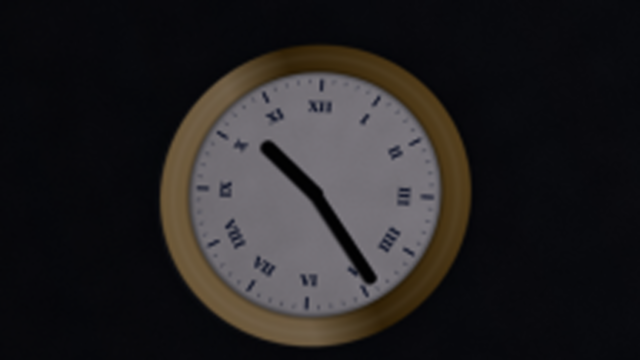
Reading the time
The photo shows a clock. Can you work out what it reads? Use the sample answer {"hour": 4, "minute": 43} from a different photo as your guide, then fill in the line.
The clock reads {"hour": 10, "minute": 24}
